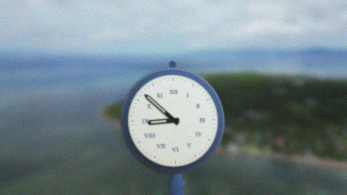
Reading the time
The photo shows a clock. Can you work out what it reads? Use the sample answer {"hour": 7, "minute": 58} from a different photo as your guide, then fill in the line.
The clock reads {"hour": 8, "minute": 52}
